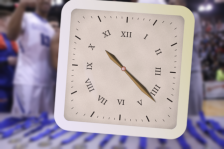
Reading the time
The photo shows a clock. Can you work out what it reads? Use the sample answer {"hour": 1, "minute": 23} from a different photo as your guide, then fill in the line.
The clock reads {"hour": 10, "minute": 22}
